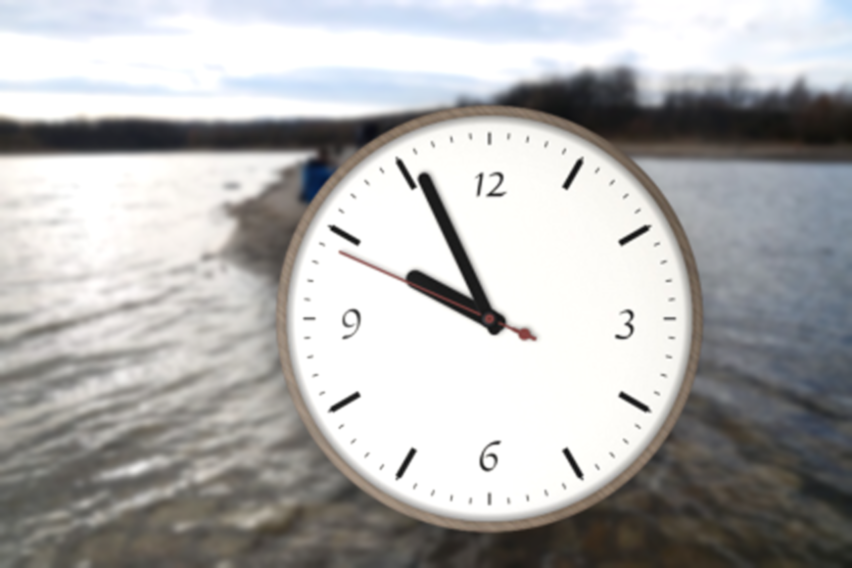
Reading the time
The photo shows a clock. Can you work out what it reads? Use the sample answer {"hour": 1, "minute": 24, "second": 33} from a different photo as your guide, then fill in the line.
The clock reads {"hour": 9, "minute": 55, "second": 49}
